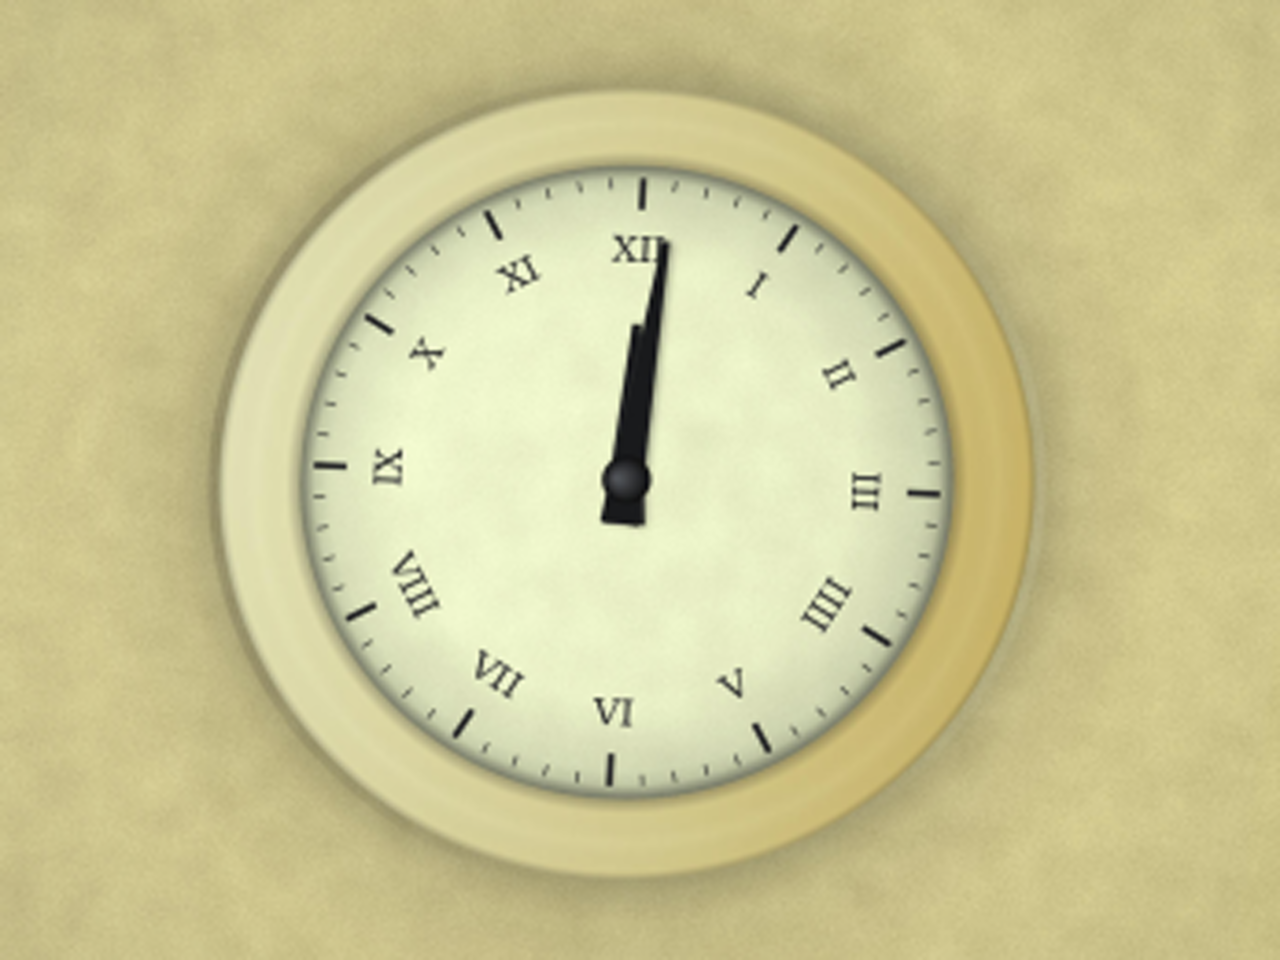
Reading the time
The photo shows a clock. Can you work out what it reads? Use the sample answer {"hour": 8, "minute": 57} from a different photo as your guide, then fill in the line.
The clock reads {"hour": 12, "minute": 1}
